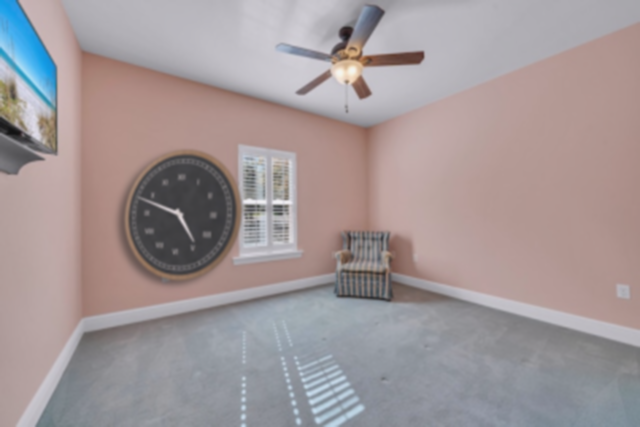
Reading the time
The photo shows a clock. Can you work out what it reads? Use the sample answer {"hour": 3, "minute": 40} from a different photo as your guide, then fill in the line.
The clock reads {"hour": 4, "minute": 48}
